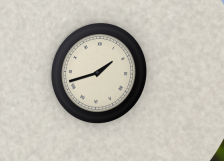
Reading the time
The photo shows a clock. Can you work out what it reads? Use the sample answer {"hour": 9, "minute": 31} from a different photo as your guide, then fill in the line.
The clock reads {"hour": 1, "minute": 42}
